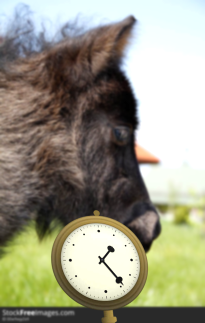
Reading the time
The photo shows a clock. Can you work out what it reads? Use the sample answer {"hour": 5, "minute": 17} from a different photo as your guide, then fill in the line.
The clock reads {"hour": 1, "minute": 24}
